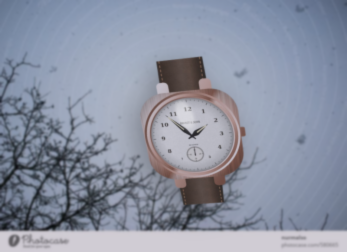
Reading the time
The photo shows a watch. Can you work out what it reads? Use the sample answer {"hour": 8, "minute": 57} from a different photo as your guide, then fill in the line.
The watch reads {"hour": 1, "minute": 53}
